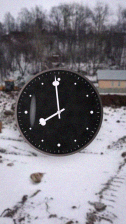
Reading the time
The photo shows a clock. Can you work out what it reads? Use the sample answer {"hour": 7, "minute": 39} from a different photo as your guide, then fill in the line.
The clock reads {"hour": 7, "minute": 59}
